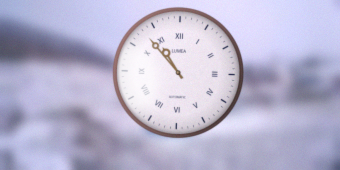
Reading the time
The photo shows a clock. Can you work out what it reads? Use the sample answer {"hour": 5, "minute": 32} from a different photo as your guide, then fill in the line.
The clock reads {"hour": 10, "minute": 53}
